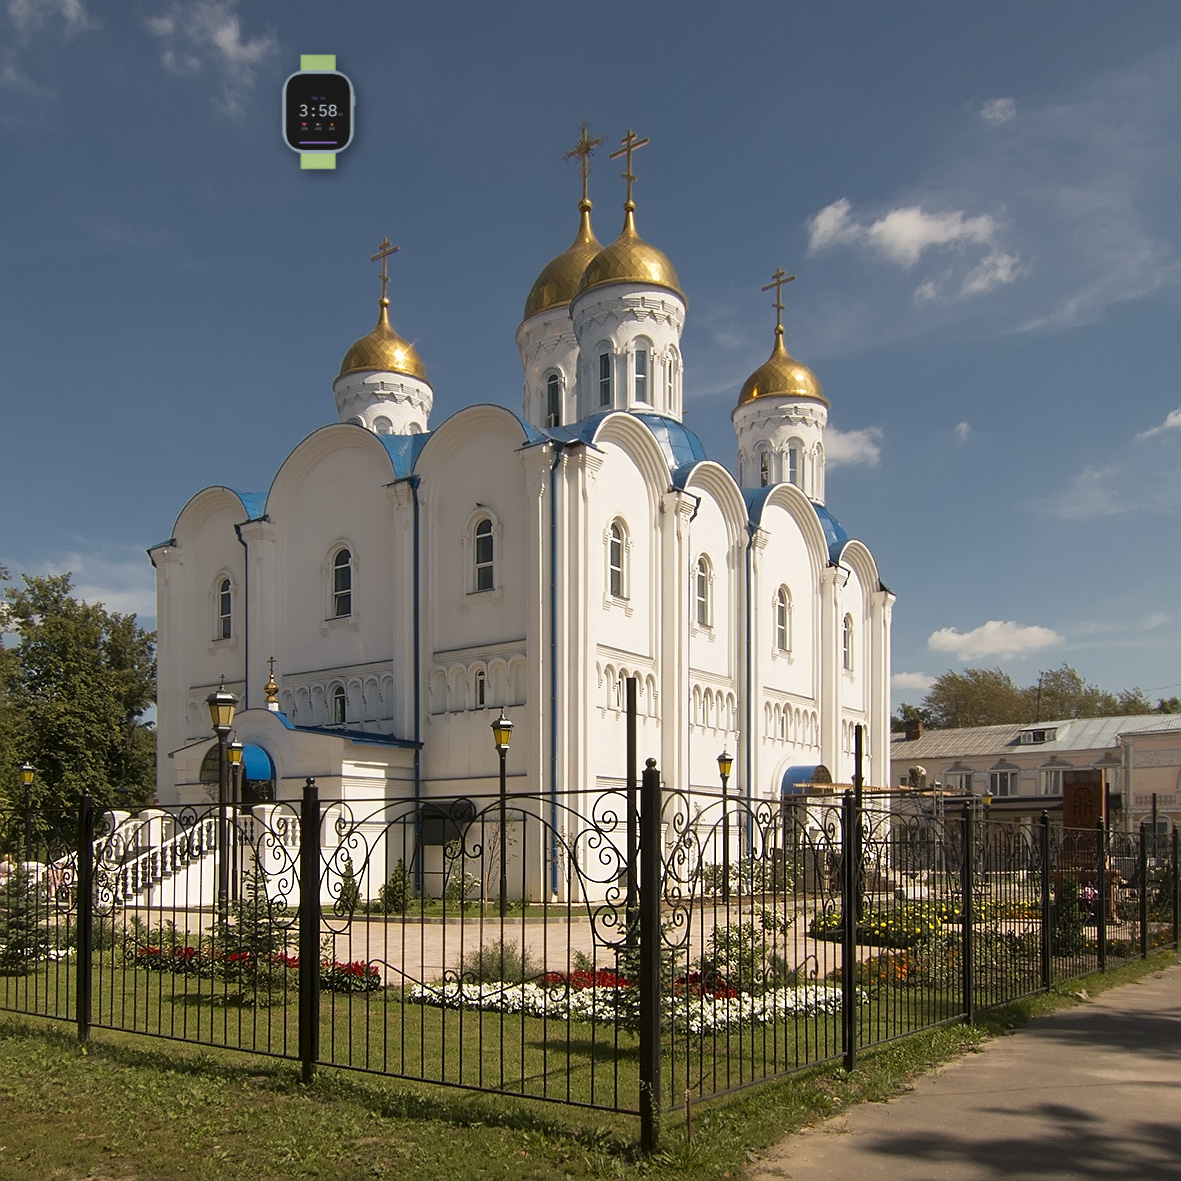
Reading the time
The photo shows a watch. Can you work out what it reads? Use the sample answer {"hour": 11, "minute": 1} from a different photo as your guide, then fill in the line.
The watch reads {"hour": 3, "minute": 58}
